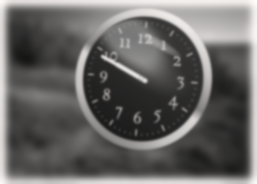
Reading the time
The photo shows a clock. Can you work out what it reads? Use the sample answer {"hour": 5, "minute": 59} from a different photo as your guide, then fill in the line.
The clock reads {"hour": 9, "minute": 49}
